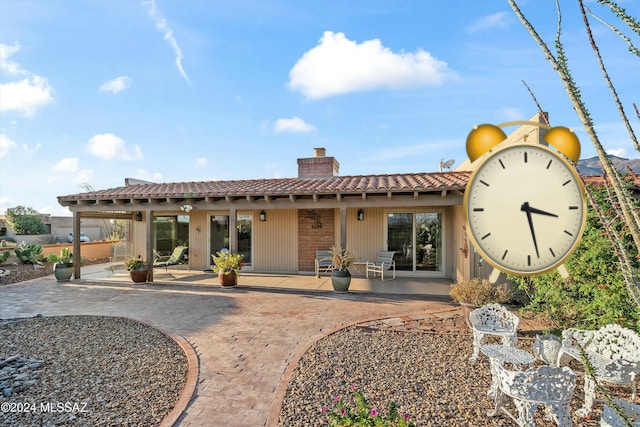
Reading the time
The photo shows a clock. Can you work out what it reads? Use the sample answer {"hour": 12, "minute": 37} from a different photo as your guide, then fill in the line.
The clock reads {"hour": 3, "minute": 28}
